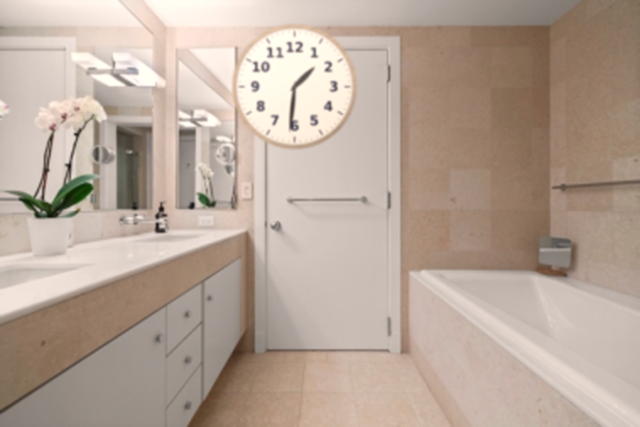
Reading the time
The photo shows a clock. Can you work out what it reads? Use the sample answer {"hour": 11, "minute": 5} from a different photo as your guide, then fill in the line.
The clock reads {"hour": 1, "minute": 31}
